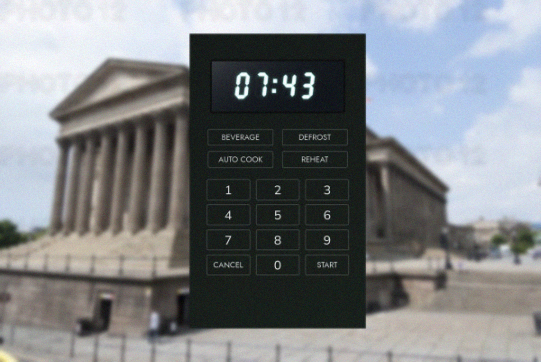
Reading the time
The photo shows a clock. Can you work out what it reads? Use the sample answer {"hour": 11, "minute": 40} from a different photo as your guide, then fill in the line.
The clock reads {"hour": 7, "minute": 43}
